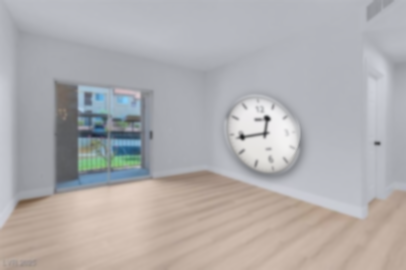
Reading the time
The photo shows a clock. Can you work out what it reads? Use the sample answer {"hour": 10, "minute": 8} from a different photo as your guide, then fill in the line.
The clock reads {"hour": 12, "minute": 44}
